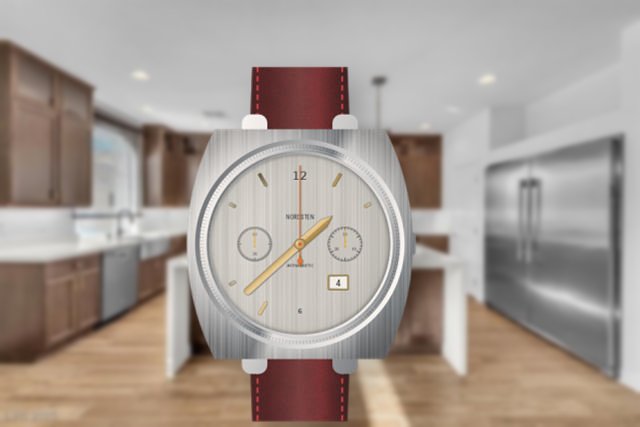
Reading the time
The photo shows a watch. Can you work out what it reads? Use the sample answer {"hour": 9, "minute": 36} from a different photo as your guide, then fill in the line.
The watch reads {"hour": 1, "minute": 38}
